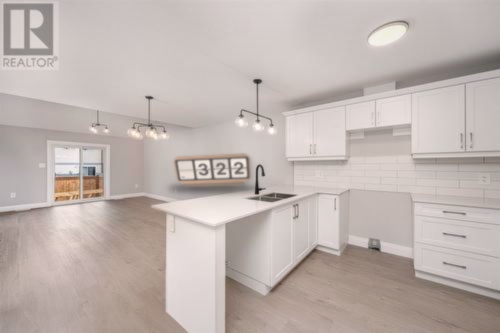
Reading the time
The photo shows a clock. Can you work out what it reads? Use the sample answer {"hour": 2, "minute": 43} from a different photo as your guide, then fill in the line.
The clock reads {"hour": 3, "minute": 22}
